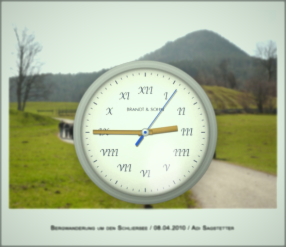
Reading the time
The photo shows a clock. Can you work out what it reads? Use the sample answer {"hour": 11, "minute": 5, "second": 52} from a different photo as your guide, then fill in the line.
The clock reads {"hour": 2, "minute": 45, "second": 6}
